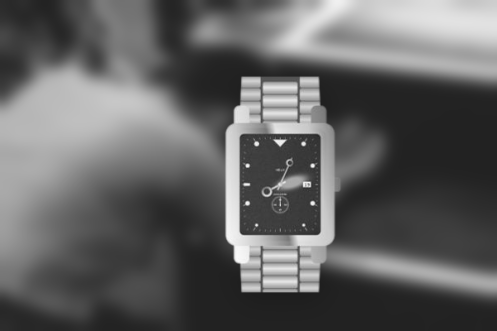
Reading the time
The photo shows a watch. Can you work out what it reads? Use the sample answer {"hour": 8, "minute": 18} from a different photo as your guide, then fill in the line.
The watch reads {"hour": 8, "minute": 4}
